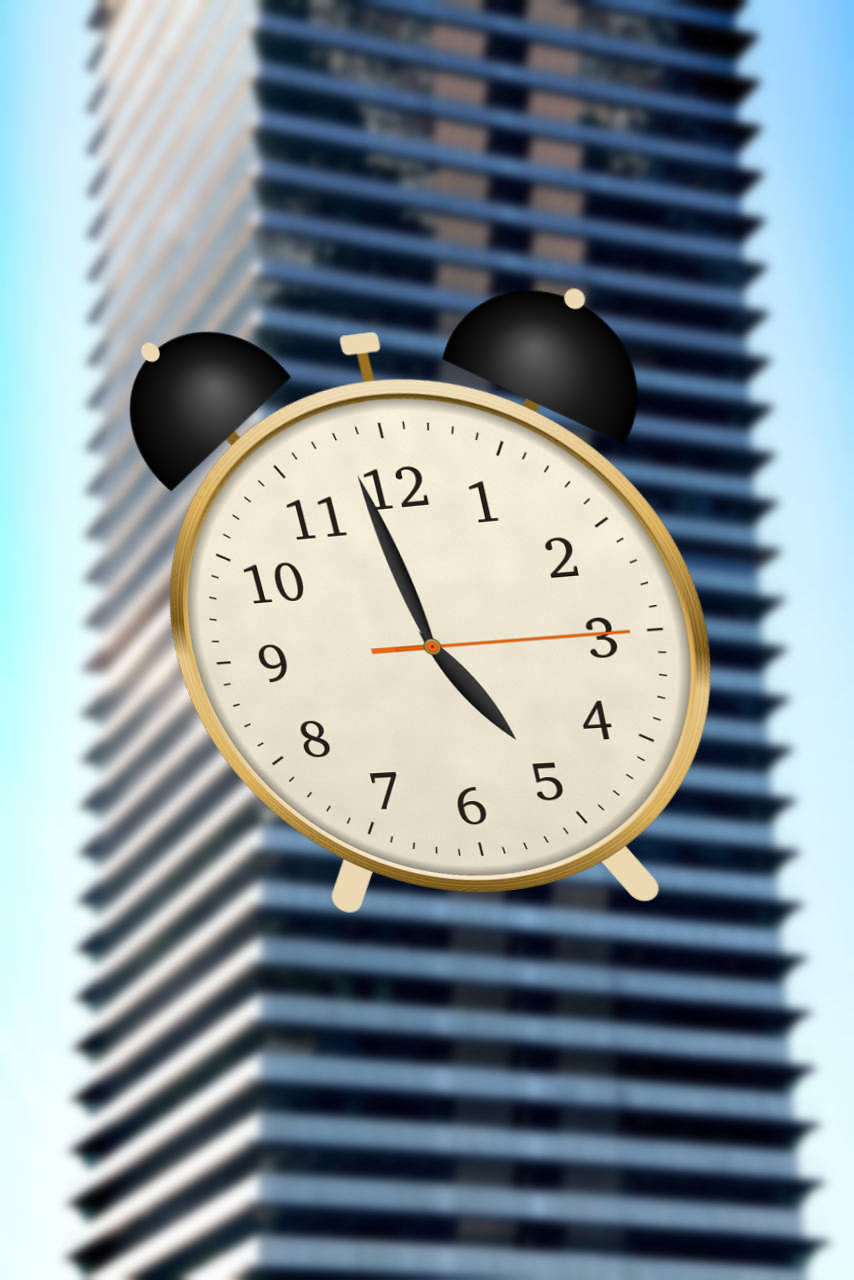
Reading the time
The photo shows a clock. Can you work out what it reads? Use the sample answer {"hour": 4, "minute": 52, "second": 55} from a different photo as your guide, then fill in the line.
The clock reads {"hour": 4, "minute": 58, "second": 15}
